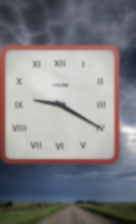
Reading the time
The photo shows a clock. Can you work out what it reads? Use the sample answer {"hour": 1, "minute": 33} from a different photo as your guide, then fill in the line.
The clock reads {"hour": 9, "minute": 20}
